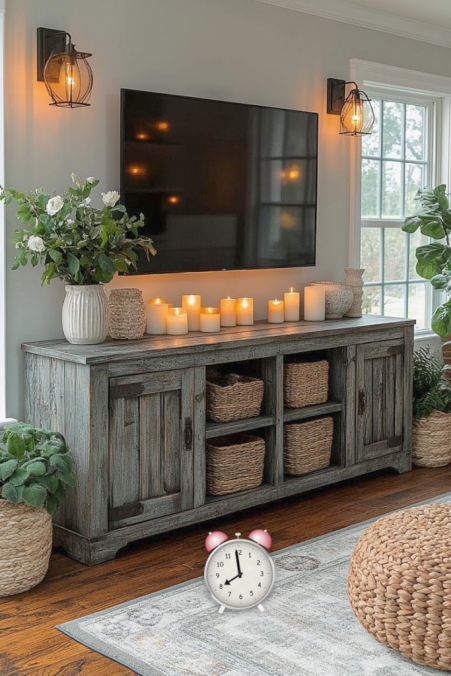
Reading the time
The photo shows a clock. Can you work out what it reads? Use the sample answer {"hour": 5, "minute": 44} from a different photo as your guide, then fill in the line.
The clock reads {"hour": 7, "minute": 59}
